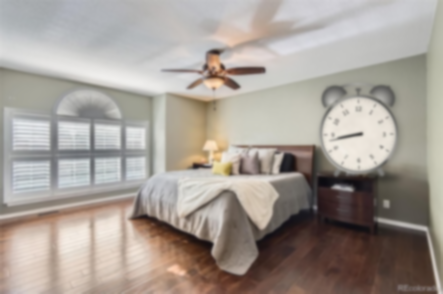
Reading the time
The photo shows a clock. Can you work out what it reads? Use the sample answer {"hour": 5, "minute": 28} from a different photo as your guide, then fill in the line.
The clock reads {"hour": 8, "minute": 43}
